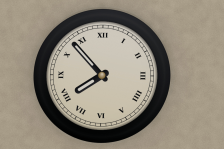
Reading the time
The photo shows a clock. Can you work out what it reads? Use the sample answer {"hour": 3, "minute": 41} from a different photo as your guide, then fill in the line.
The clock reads {"hour": 7, "minute": 53}
